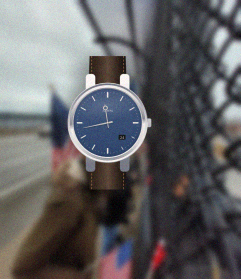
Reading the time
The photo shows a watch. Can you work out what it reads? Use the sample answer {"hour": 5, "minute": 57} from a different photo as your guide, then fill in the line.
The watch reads {"hour": 11, "minute": 43}
